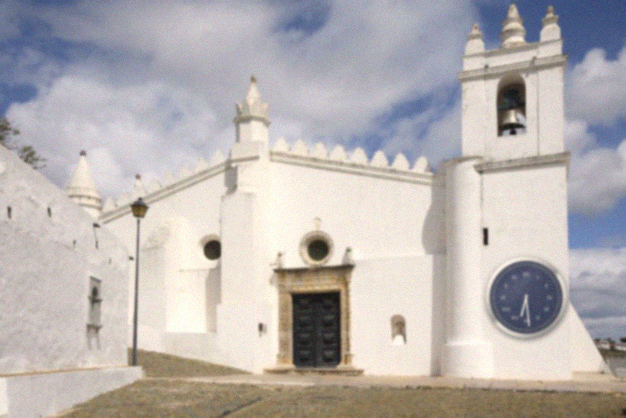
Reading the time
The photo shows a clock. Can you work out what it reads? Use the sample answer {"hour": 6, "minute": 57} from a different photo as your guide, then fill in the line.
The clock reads {"hour": 6, "minute": 29}
